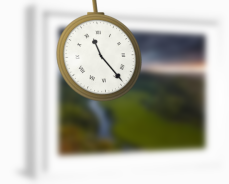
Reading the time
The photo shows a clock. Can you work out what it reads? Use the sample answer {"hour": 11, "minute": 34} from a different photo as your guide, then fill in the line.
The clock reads {"hour": 11, "minute": 24}
